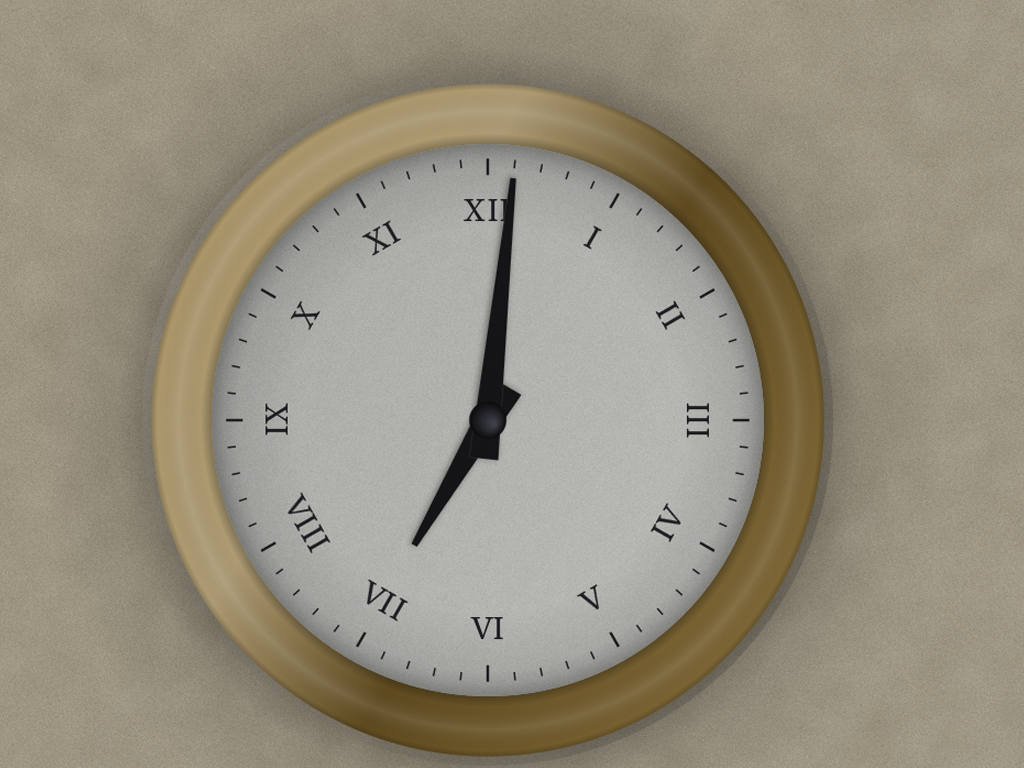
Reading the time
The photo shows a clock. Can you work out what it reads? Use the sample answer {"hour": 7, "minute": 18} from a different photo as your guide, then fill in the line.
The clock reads {"hour": 7, "minute": 1}
